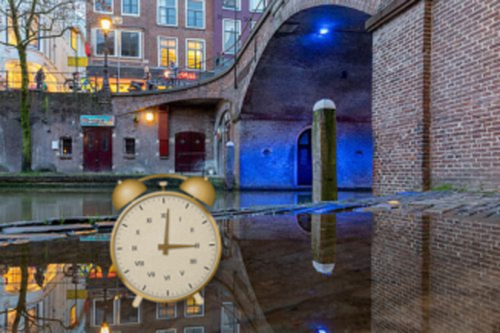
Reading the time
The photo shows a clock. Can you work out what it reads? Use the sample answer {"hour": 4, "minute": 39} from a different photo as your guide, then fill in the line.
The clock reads {"hour": 3, "minute": 1}
